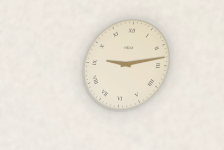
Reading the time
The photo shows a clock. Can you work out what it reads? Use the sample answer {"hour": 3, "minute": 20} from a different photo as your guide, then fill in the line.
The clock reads {"hour": 9, "minute": 13}
